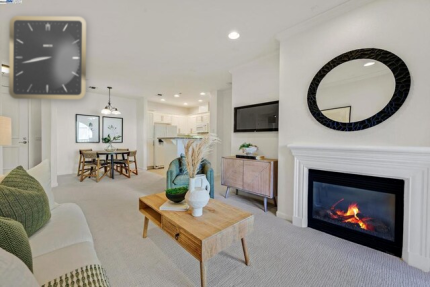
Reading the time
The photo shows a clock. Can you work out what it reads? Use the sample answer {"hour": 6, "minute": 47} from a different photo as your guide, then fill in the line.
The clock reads {"hour": 8, "minute": 43}
